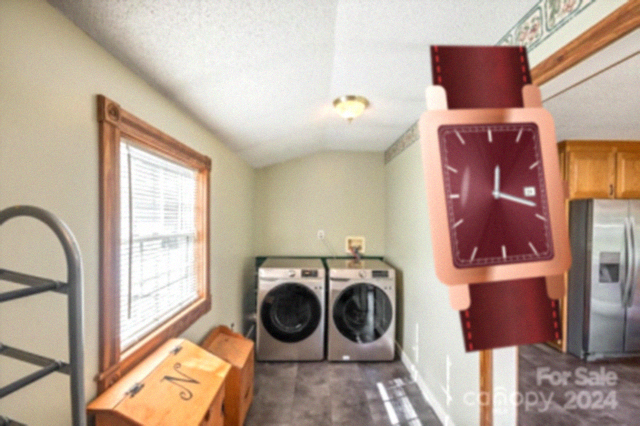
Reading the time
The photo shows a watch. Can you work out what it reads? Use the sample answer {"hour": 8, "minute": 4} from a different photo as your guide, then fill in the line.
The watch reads {"hour": 12, "minute": 18}
